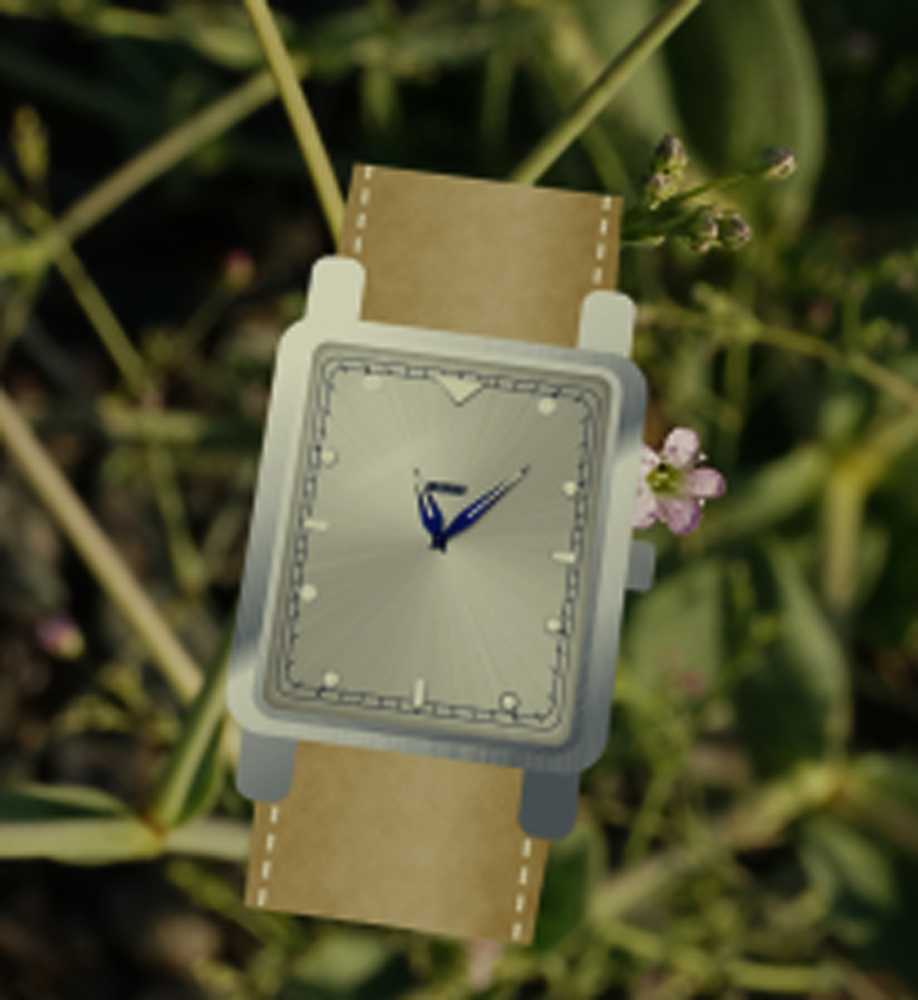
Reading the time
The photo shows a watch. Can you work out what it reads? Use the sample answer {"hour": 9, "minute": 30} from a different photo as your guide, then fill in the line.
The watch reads {"hour": 11, "minute": 7}
